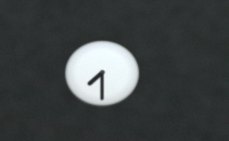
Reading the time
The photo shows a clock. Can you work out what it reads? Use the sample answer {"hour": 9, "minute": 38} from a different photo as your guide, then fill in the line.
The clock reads {"hour": 7, "minute": 30}
